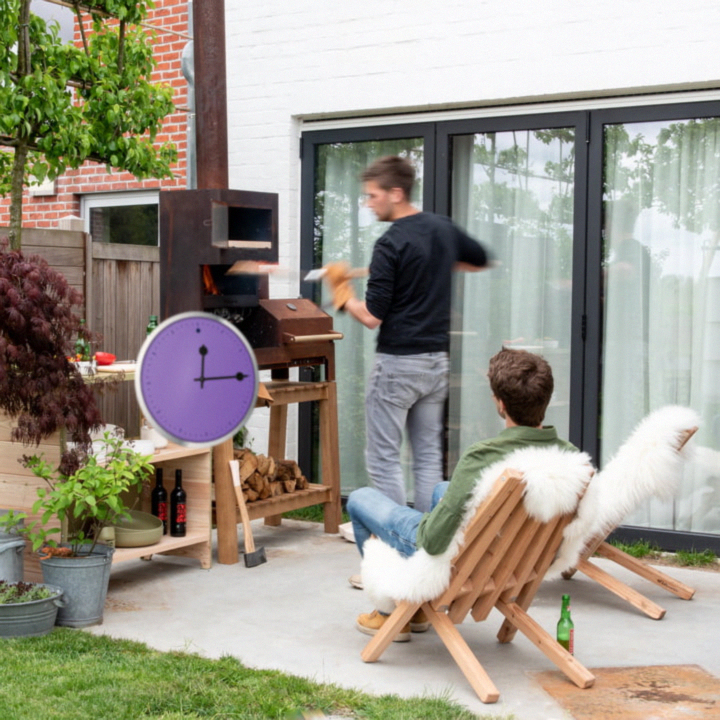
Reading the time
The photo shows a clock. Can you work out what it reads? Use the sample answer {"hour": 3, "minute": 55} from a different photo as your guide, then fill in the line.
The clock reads {"hour": 12, "minute": 15}
